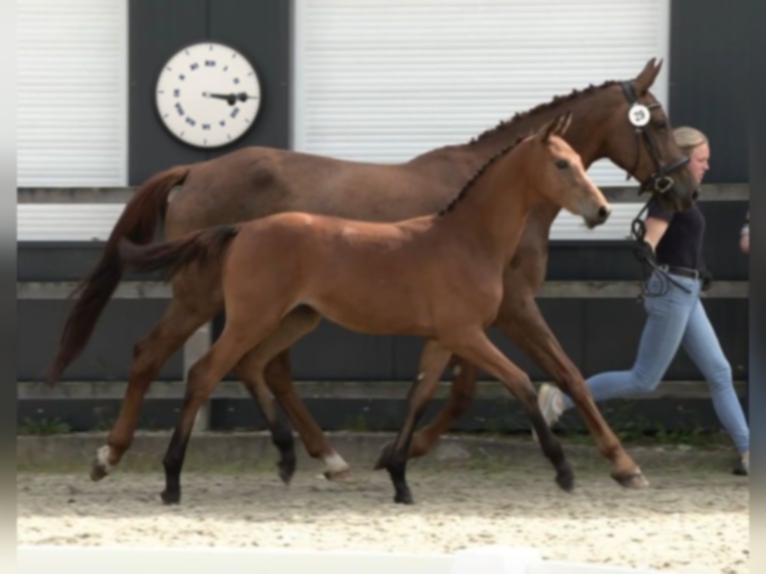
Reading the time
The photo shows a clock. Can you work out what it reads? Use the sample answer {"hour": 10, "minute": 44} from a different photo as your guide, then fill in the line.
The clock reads {"hour": 3, "minute": 15}
